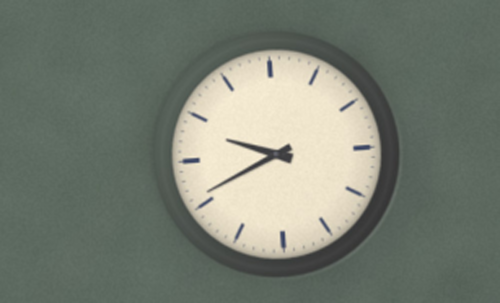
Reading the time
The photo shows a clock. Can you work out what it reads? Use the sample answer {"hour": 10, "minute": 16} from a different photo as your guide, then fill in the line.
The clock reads {"hour": 9, "minute": 41}
